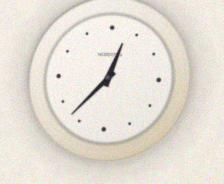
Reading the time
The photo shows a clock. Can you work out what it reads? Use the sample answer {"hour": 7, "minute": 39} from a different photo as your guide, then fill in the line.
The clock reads {"hour": 12, "minute": 37}
